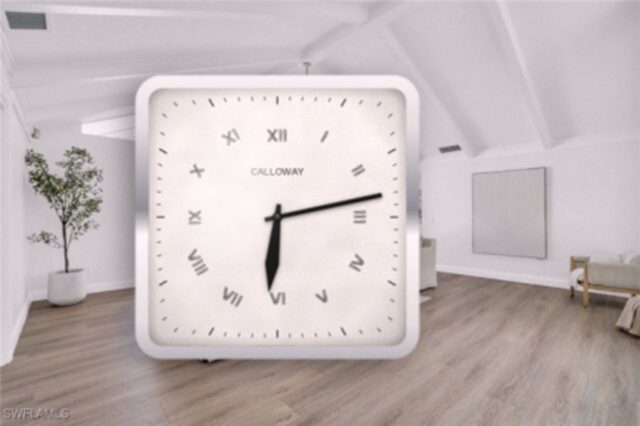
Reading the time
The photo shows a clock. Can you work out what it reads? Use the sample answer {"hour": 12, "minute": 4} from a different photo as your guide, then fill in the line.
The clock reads {"hour": 6, "minute": 13}
